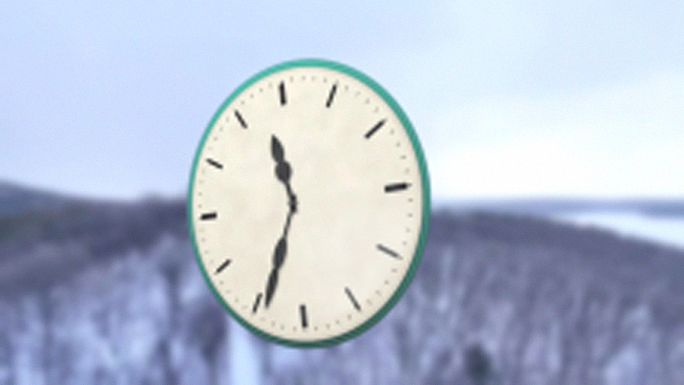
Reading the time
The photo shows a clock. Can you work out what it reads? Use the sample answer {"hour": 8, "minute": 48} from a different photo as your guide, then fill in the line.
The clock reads {"hour": 11, "minute": 34}
